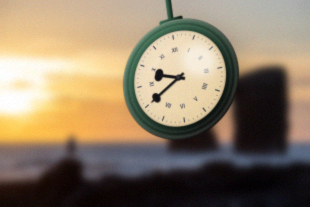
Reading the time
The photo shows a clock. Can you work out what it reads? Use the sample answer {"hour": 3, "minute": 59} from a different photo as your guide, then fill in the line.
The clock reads {"hour": 9, "minute": 40}
